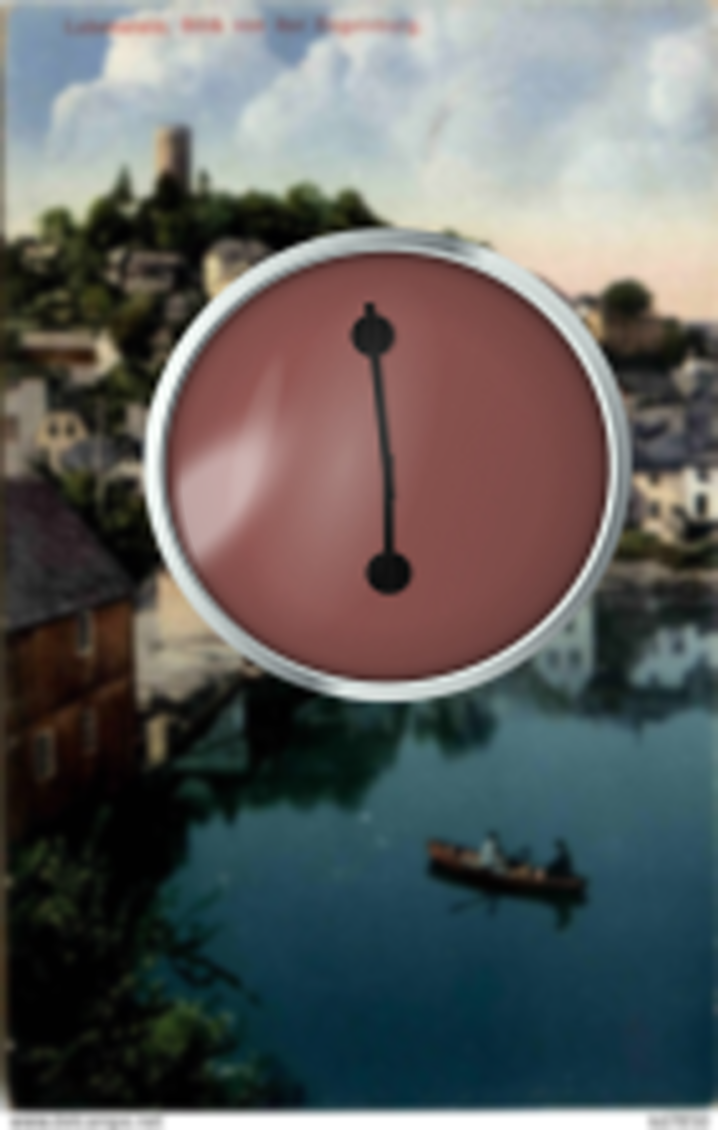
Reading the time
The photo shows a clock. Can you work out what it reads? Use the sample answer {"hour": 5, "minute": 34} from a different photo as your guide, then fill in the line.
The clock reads {"hour": 5, "minute": 59}
